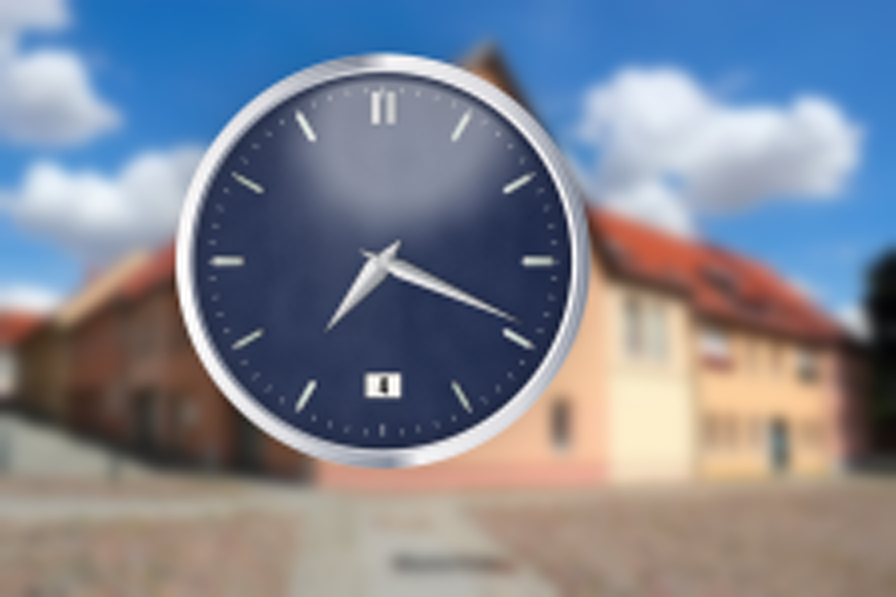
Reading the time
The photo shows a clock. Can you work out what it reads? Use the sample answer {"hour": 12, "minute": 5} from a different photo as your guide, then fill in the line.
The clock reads {"hour": 7, "minute": 19}
